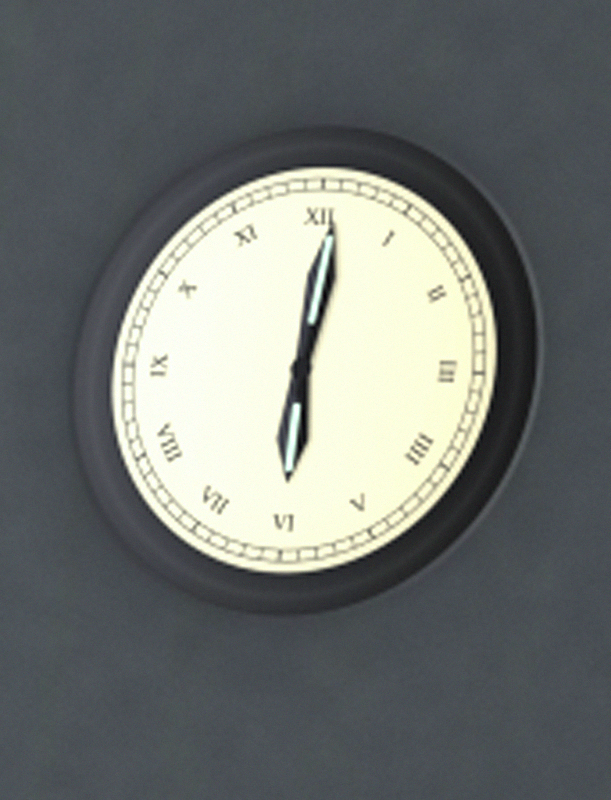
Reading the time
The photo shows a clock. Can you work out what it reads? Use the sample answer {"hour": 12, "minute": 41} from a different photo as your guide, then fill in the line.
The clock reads {"hour": 6, "minute": 1}
